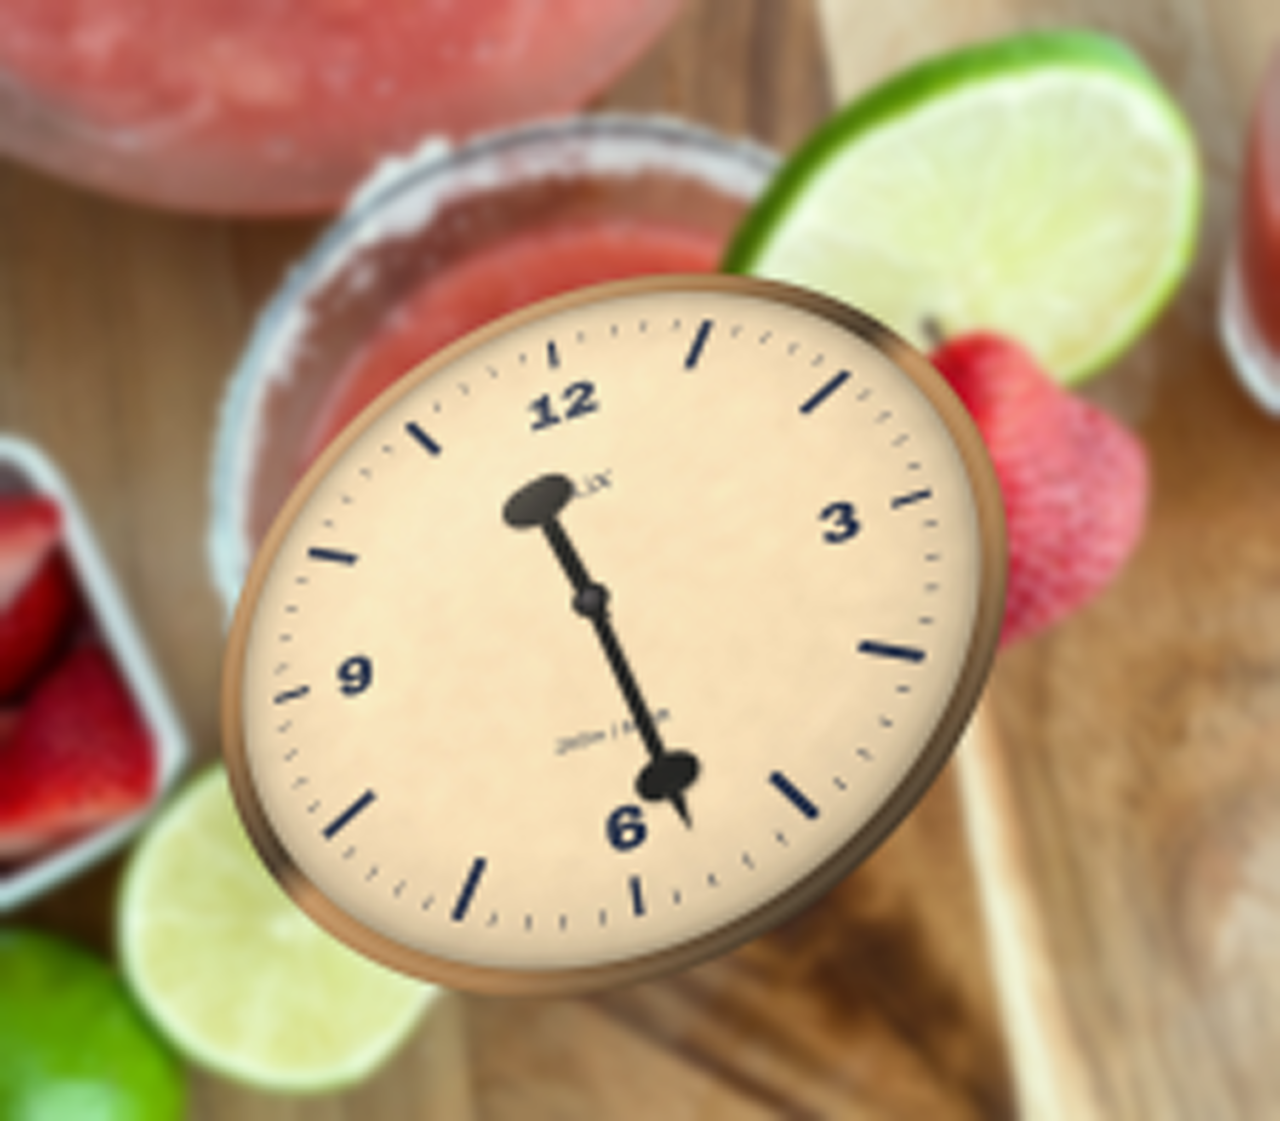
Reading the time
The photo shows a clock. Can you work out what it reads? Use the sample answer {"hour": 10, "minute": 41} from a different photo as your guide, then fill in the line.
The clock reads {"hour": 11, "minute": 28}
